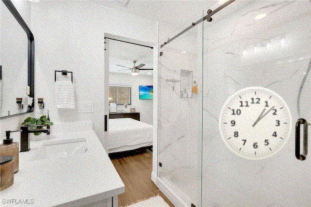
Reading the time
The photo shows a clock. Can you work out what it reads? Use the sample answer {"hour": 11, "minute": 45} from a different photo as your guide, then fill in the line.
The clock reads {"hour": 1, "minute": 8}
